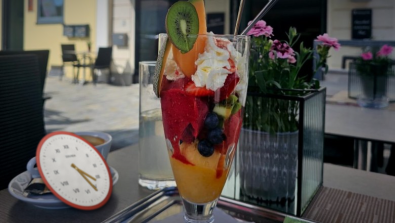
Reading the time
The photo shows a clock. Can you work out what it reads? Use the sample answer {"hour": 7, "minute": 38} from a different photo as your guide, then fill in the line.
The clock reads {"hour": 4, "minute": 26}
